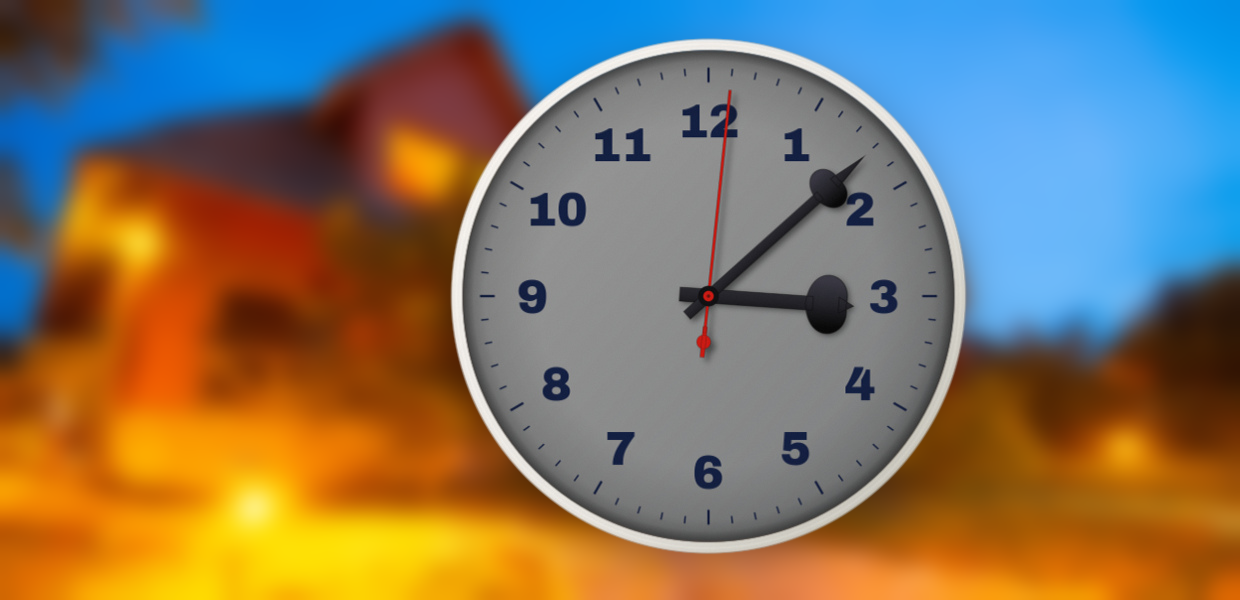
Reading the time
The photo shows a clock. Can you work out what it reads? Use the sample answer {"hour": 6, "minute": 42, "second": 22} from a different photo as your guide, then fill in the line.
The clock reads {"hour": 3, "minute": 8, "second": 1}
